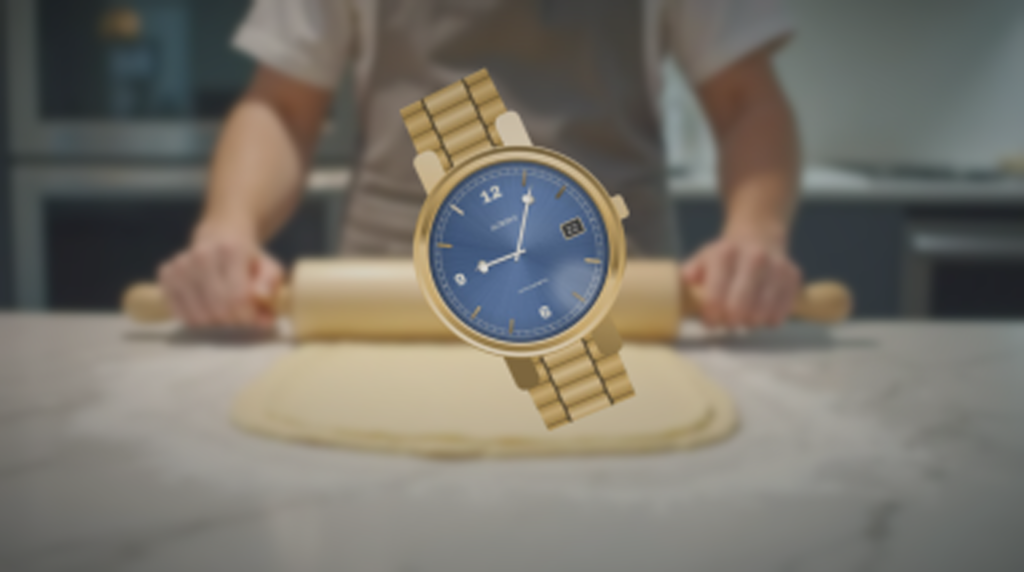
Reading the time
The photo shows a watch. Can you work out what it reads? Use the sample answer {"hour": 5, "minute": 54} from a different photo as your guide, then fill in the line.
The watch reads {"hour": 9, "minute": 6}
